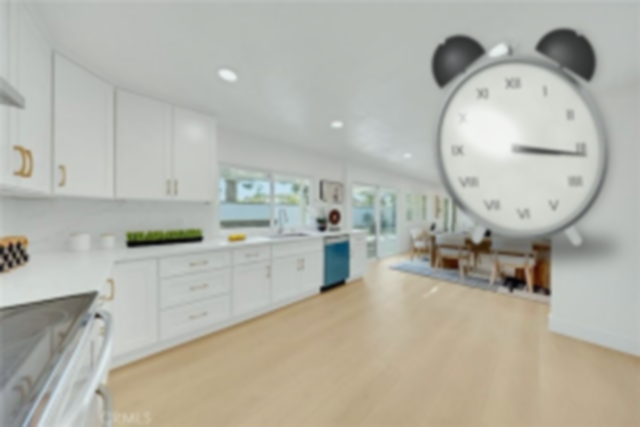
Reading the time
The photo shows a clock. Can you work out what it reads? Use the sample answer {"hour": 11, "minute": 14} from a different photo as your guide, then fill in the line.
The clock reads {"hour": 3, "minute": 16}
